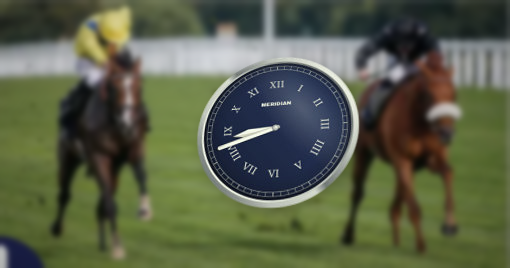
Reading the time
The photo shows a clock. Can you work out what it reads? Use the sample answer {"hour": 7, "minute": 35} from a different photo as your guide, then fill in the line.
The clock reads {"hour": 8, "minute": 42}
